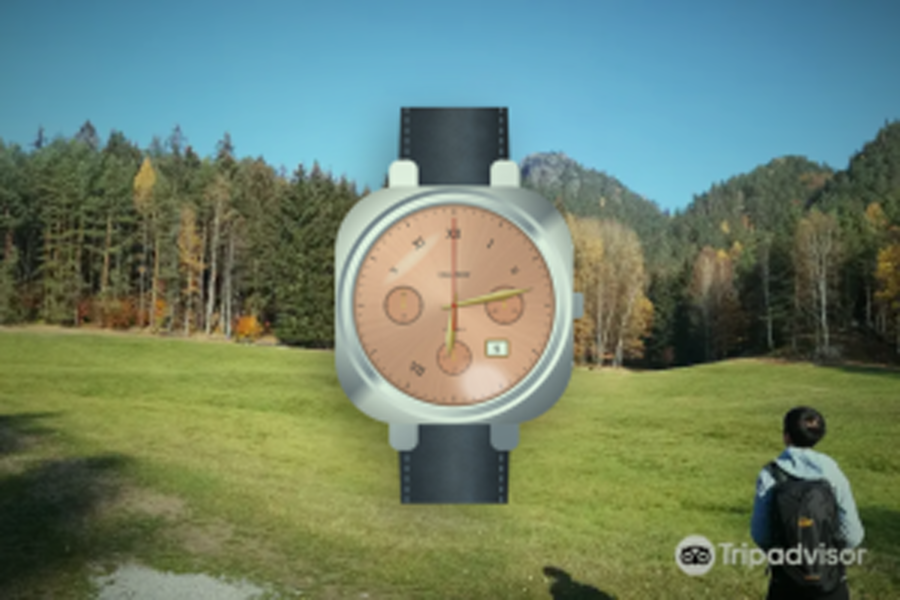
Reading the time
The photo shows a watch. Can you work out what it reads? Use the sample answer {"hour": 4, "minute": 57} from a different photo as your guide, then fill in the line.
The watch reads {"hour": 6, "minute": 13}
